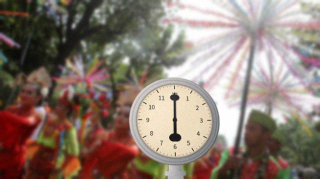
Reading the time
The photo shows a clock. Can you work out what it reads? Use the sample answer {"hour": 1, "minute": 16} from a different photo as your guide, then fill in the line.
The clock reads {"hour": 6, "minute": 0}
